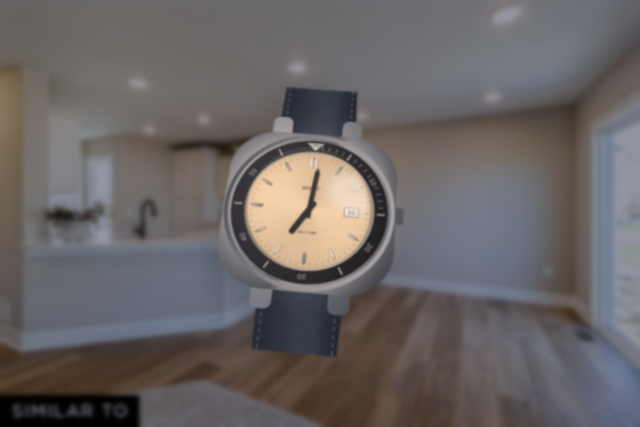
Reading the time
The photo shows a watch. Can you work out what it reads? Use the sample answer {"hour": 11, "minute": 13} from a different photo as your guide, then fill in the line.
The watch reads {"hour": 7, "minute": 1}
